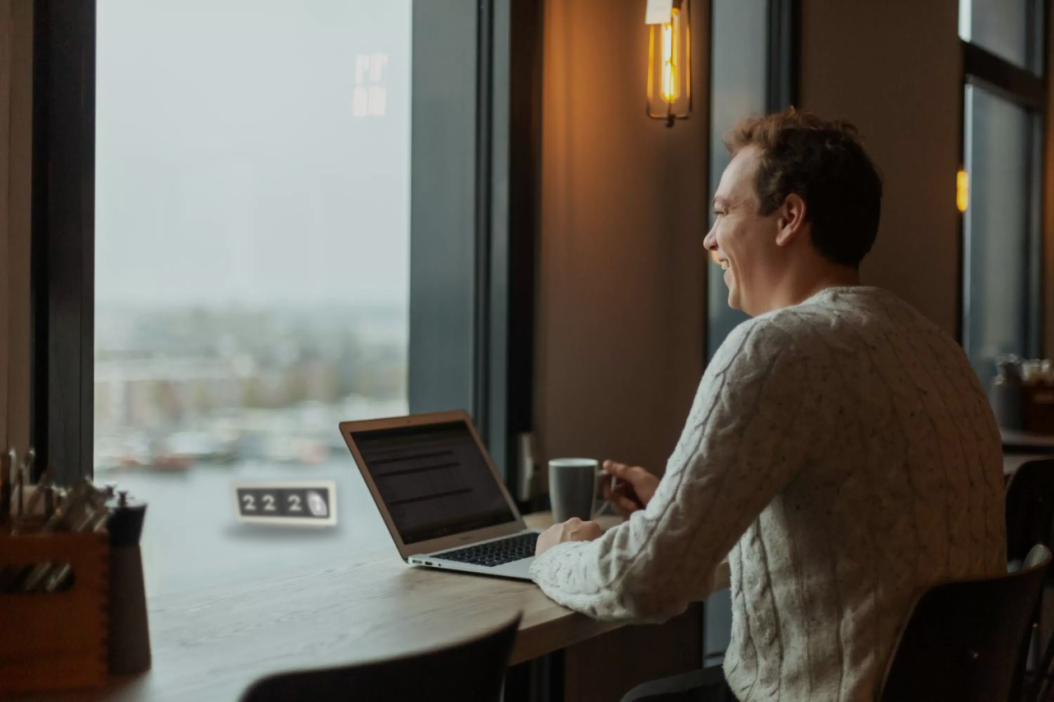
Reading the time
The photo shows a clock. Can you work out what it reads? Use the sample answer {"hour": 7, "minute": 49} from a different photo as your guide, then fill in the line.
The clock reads {"hour": 22, "minute": 21}
